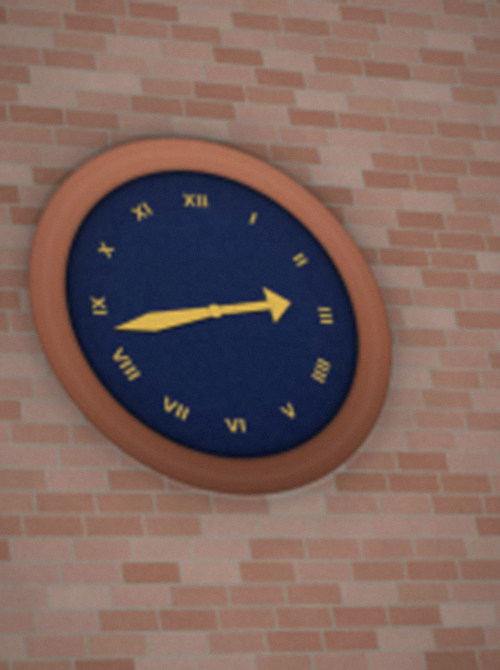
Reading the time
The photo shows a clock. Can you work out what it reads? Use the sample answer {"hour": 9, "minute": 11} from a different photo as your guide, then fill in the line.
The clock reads {"hour": 2, "minute": 43}
